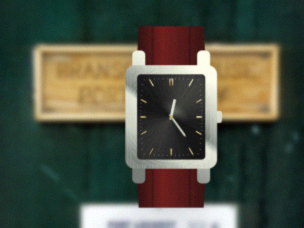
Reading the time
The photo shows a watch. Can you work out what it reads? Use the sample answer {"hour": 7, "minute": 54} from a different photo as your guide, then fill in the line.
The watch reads {"hour": 12, "minute": 24}
